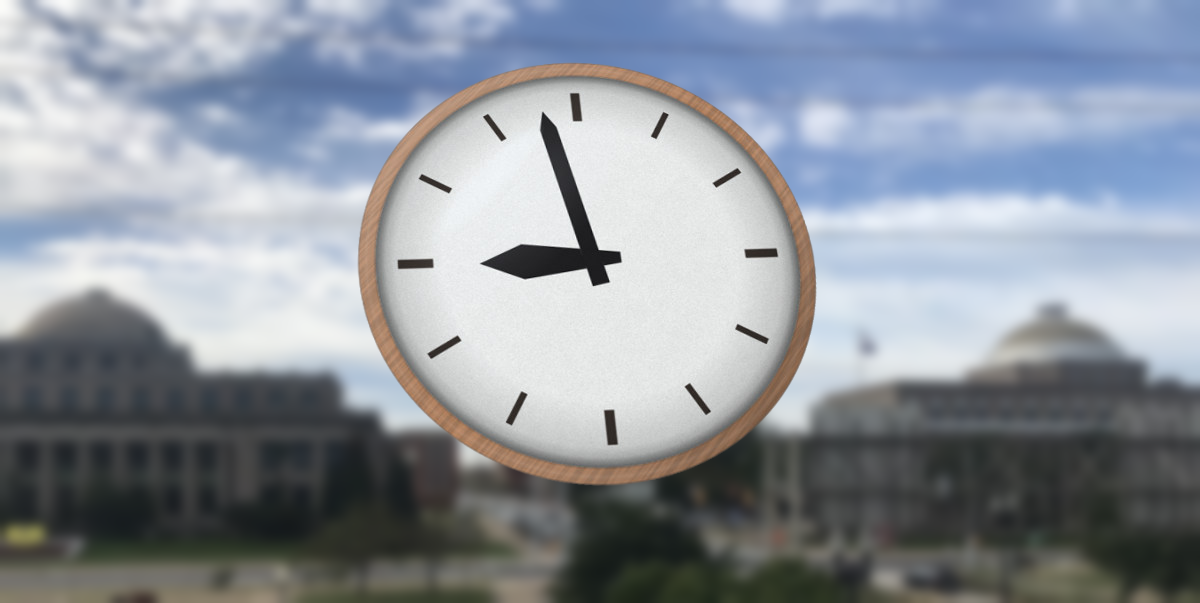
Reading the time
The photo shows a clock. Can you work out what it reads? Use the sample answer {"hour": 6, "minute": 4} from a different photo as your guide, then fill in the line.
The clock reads {"hour": 8, "minute": 58}
